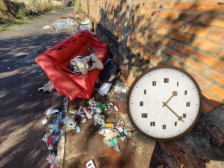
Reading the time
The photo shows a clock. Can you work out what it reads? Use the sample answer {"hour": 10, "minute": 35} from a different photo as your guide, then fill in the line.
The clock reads {"hour": 1, "minute": 22}
